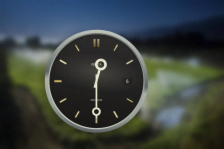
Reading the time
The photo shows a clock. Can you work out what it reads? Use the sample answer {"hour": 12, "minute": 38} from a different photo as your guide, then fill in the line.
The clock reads {"hour": 12, "minute": 30}
